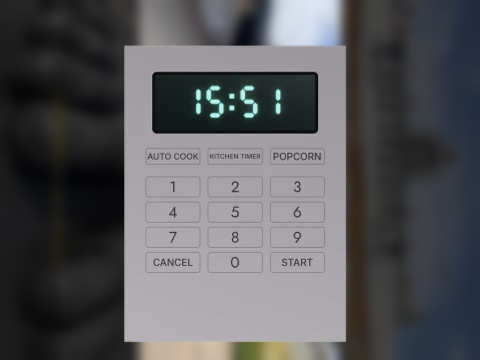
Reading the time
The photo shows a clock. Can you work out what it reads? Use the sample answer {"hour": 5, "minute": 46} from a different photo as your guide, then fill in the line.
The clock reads {"hour": 15, "minute": 51}
